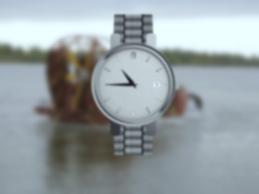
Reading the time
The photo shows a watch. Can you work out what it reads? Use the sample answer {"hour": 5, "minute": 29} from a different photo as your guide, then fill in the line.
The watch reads {"hour": 10, "minute": 45}
